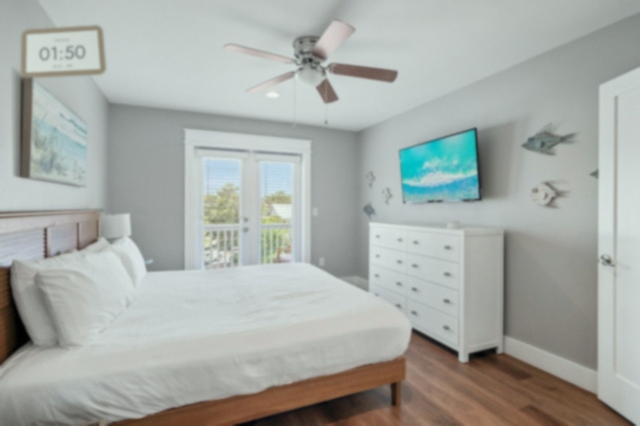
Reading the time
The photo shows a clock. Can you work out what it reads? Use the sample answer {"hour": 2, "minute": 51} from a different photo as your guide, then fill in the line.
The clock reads {"hour": 1, "minute": 50}
